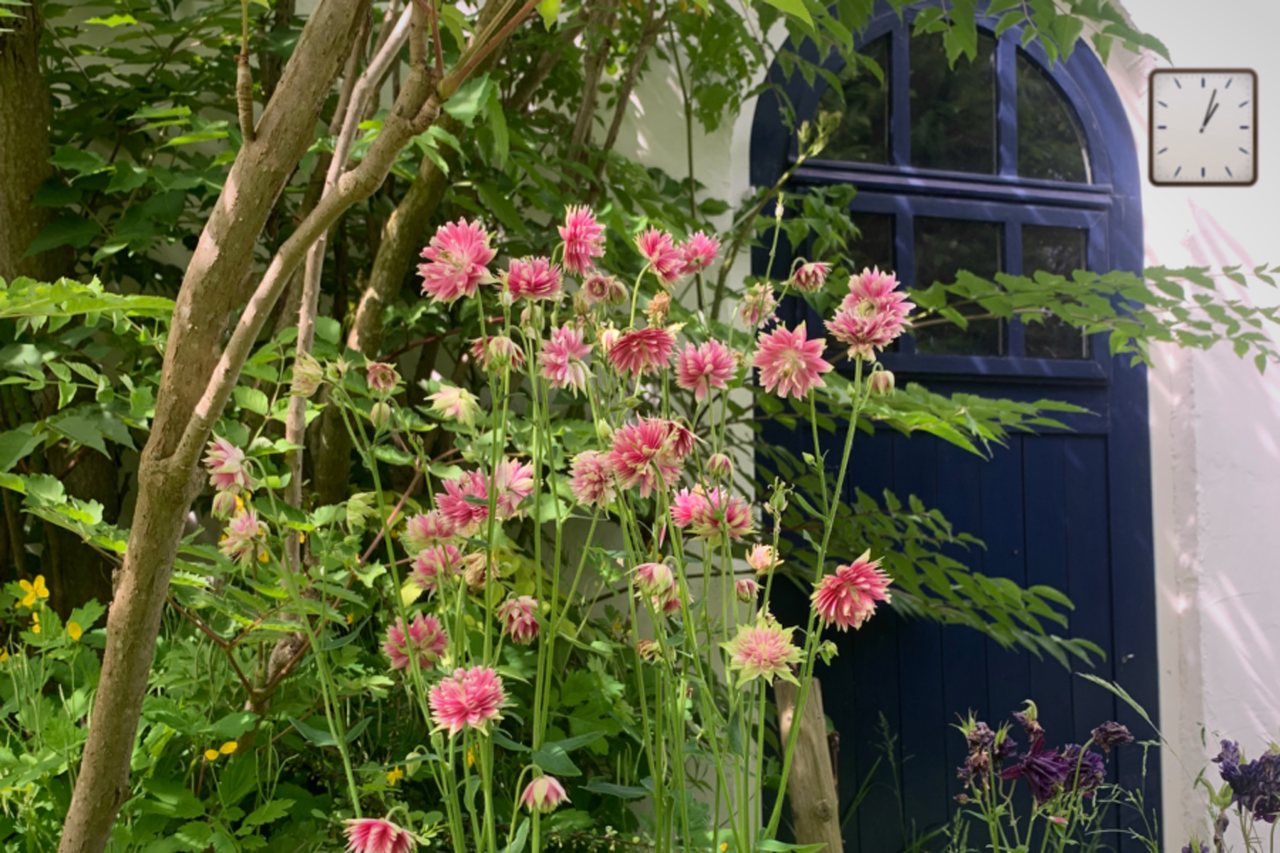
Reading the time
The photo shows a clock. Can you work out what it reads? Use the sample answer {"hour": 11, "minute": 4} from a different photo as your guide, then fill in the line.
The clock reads {"hour": 1, "minute": 3}
